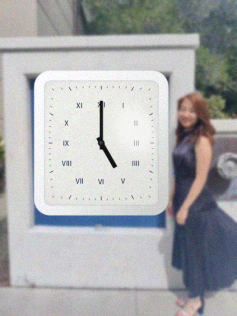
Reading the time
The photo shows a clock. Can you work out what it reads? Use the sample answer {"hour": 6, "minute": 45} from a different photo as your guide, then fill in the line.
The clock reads {"hour": 5, "minute": 0}
